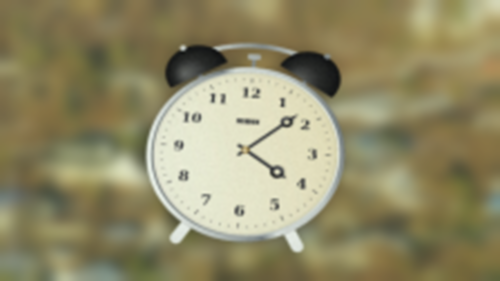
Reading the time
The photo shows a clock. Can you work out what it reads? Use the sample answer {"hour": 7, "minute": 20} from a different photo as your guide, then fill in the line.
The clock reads {"hour": 4, "minute": 8}
